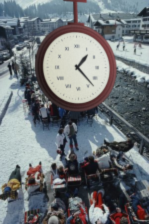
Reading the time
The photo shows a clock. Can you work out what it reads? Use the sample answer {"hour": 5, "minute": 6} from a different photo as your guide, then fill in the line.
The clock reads {"hour": 1, "minute": 23}
